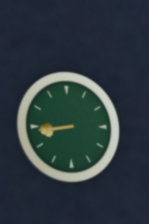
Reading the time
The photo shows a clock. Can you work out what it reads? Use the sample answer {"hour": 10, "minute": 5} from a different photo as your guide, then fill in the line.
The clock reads {"hour": 8, "minute": 44}
